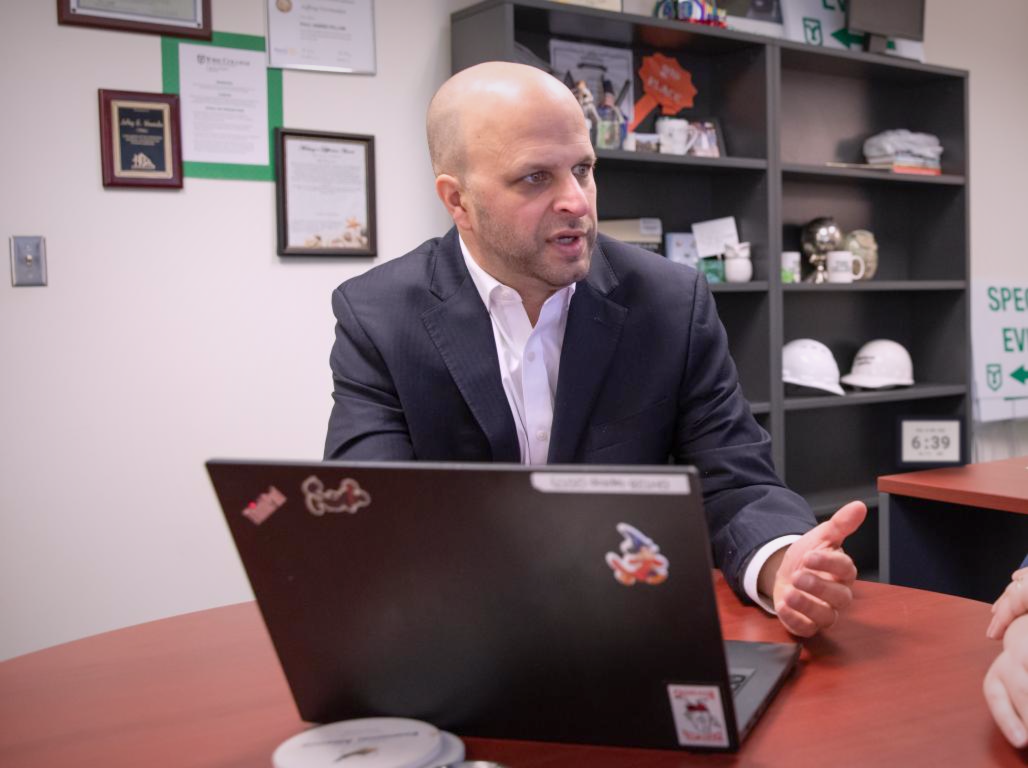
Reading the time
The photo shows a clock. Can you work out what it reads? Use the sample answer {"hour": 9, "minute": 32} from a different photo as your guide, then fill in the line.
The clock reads {"hour": 6, "minute": 39}
